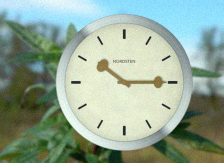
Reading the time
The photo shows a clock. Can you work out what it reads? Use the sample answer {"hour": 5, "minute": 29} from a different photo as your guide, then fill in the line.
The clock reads {"hour": 10, "minute": 15}
